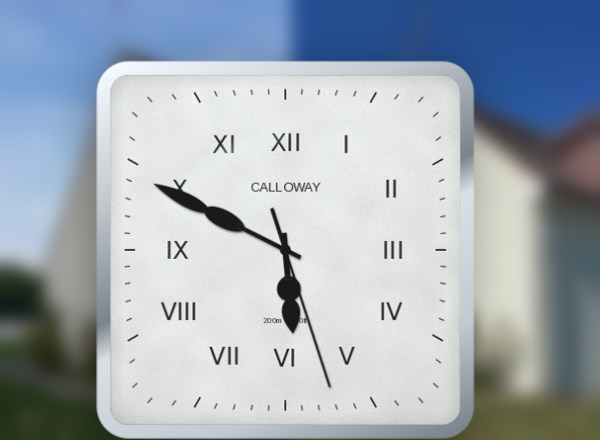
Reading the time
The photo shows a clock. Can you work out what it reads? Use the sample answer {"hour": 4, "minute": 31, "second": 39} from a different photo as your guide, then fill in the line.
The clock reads {"hour": 5, "minute": 49, "second": 27}
